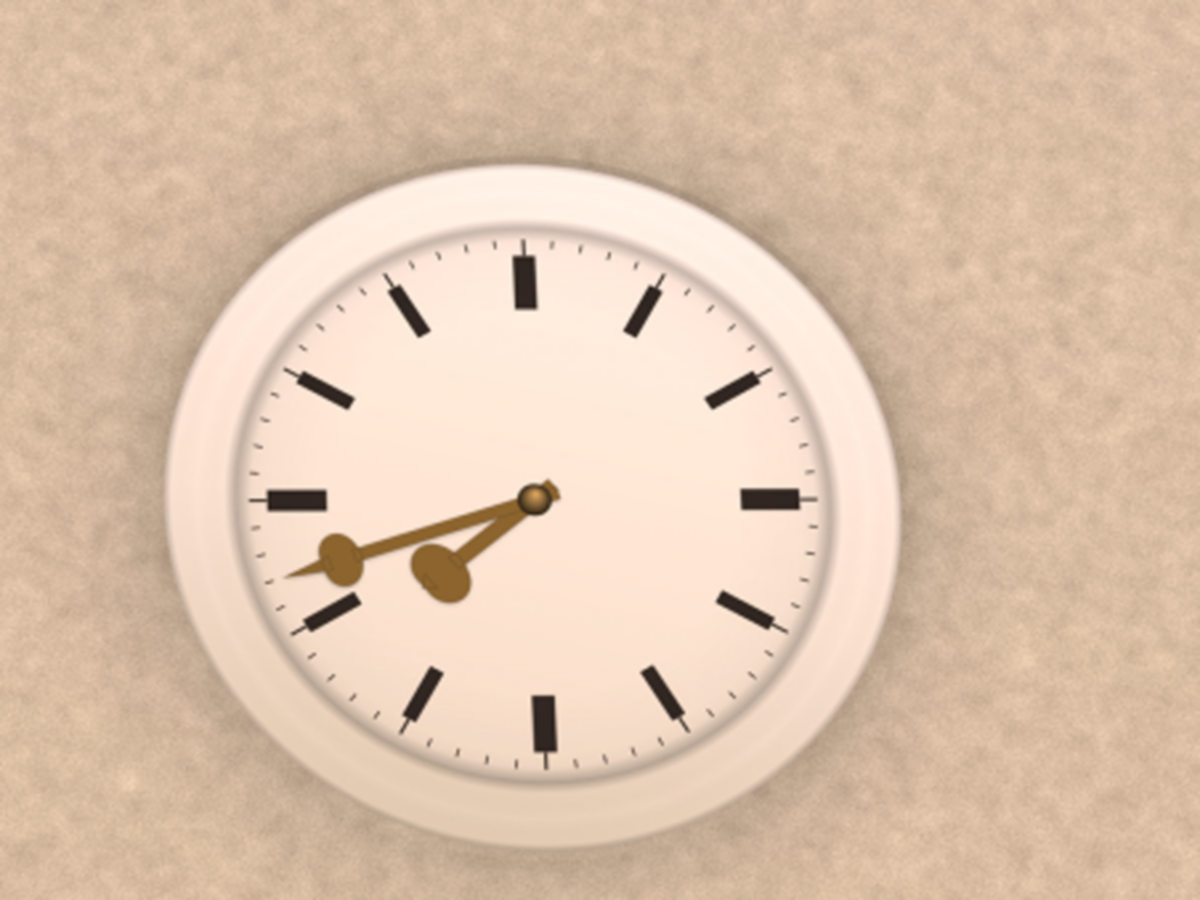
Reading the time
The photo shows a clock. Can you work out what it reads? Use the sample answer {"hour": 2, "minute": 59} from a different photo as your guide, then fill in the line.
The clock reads {"hour": 7, "minute": 42}
